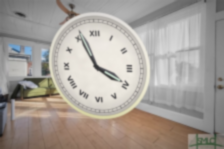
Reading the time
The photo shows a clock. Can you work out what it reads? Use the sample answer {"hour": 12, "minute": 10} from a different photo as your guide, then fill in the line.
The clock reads {"hour": 3, "minute": 56}
